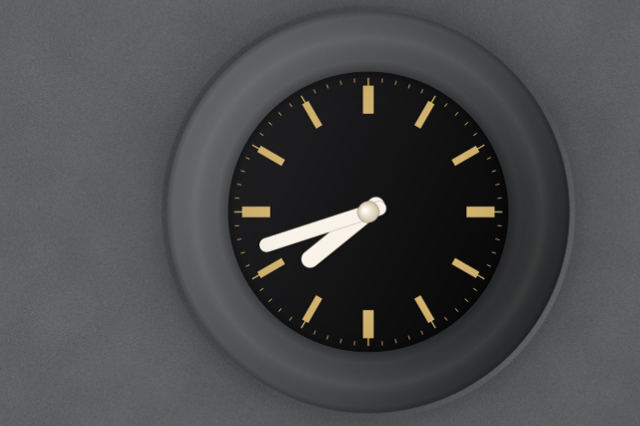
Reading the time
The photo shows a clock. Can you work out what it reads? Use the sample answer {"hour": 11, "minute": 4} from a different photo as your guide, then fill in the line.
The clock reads {"hour": 7, "minute": 42}
